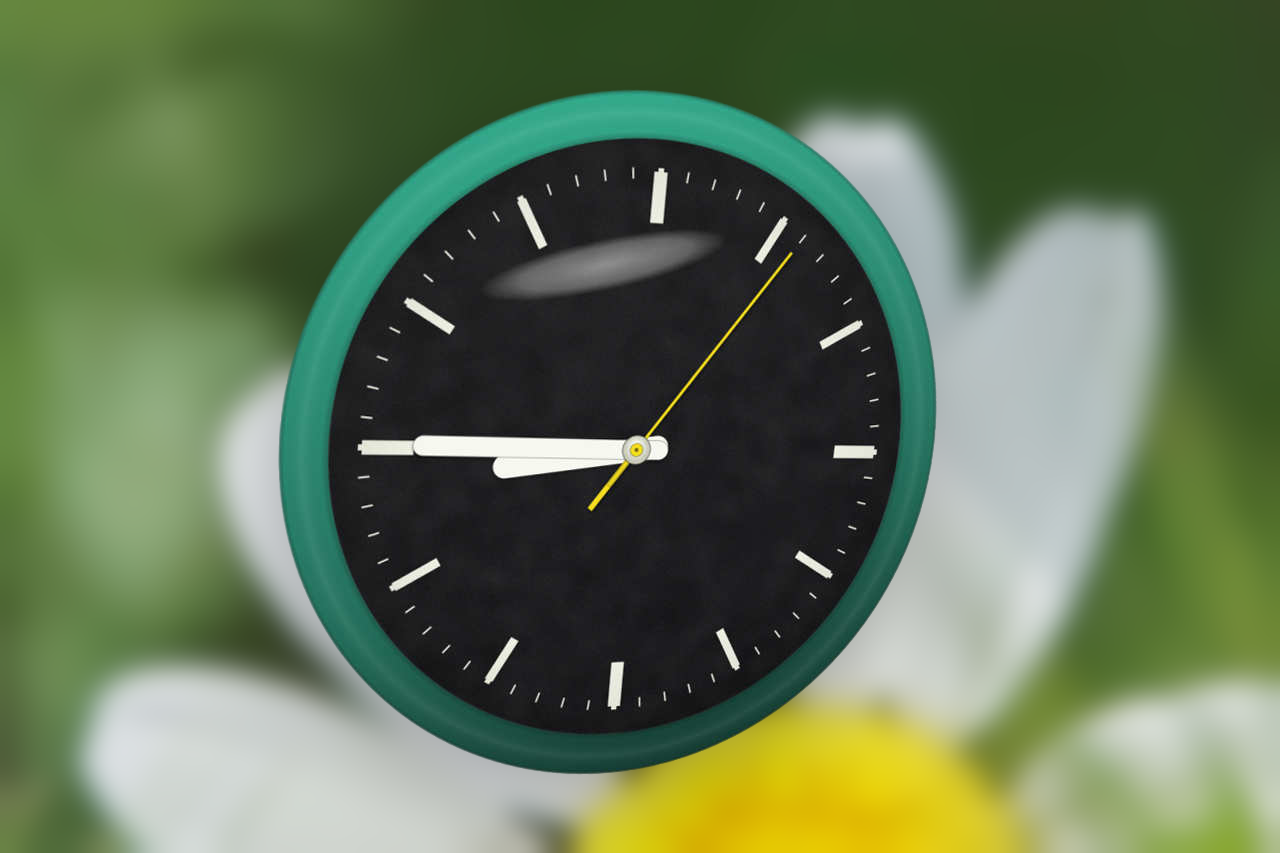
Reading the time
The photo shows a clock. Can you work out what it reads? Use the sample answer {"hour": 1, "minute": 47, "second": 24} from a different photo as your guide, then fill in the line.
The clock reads {"hour": 8, "minute": 45, "second": 6}
